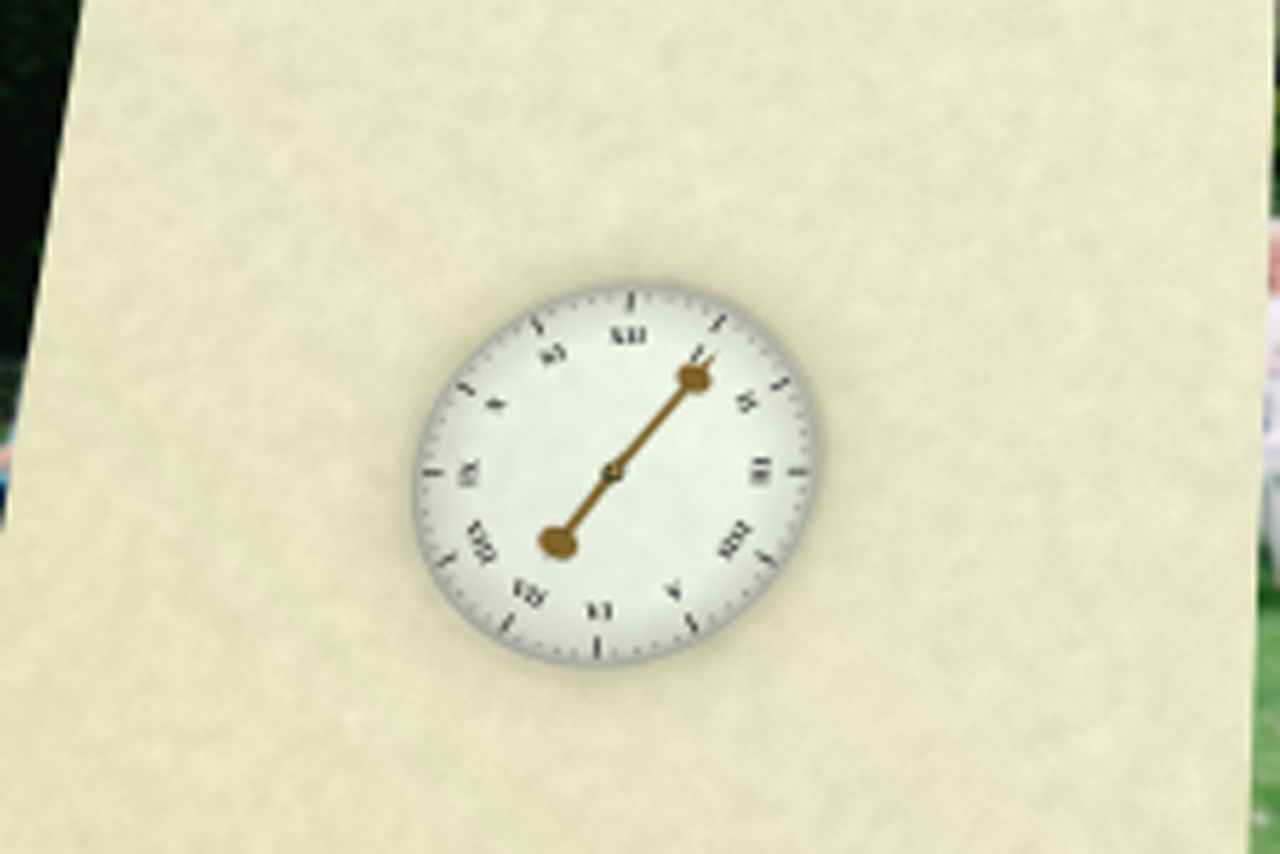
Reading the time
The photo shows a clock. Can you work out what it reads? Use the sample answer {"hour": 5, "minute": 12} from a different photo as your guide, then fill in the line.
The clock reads {"hour": 7, "minute": 6}
